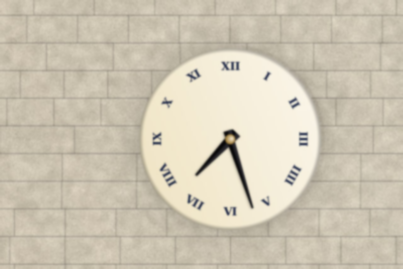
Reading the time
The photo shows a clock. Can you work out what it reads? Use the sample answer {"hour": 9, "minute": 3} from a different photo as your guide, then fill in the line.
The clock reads {"hour": 7, "minute": 27}
